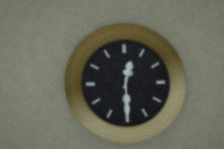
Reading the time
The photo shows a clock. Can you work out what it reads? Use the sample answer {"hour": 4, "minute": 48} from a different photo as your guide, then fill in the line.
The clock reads {"hour": 12, "minute": 30}
